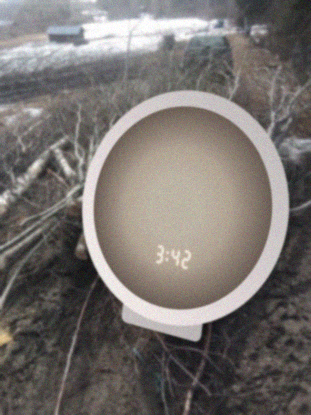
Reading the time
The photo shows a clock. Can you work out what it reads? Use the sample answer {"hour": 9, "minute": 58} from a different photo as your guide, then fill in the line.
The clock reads {"hour": 3, "minute": 42}
